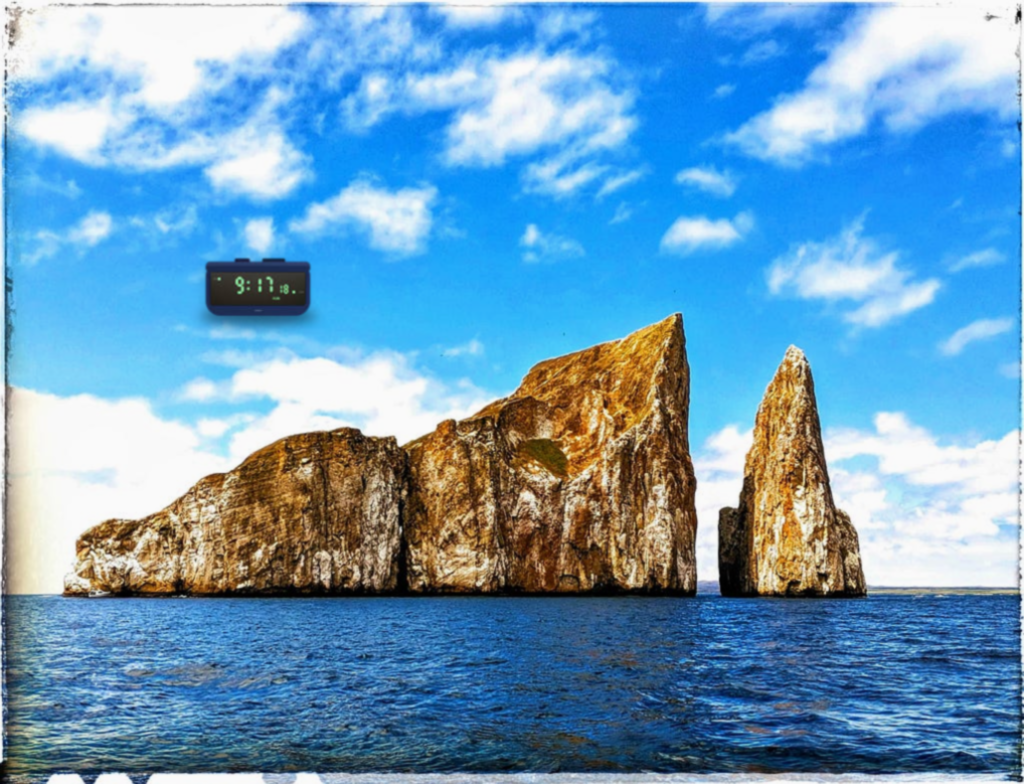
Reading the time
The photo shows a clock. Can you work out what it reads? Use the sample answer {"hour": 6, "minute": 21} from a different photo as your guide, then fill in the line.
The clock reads {"hour": 9, "minute": 17}
